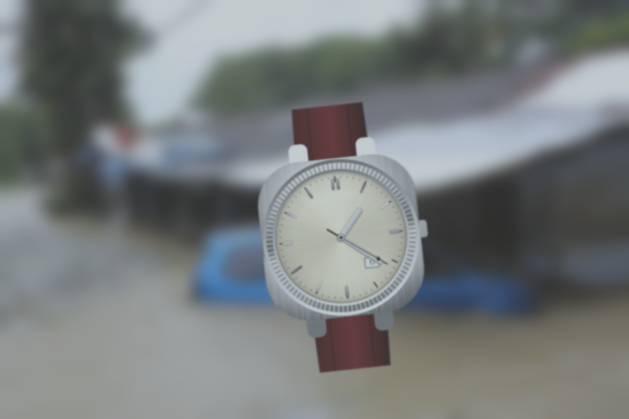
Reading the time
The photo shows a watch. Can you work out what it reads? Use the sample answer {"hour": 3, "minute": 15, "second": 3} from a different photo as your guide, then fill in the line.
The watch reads {"hour": 1, "minute": 21, "second": 21}
